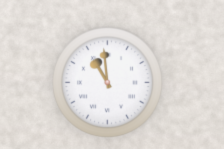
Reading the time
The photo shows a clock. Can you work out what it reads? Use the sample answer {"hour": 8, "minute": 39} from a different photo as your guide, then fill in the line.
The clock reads {"hour": 10, "minute": 59}
